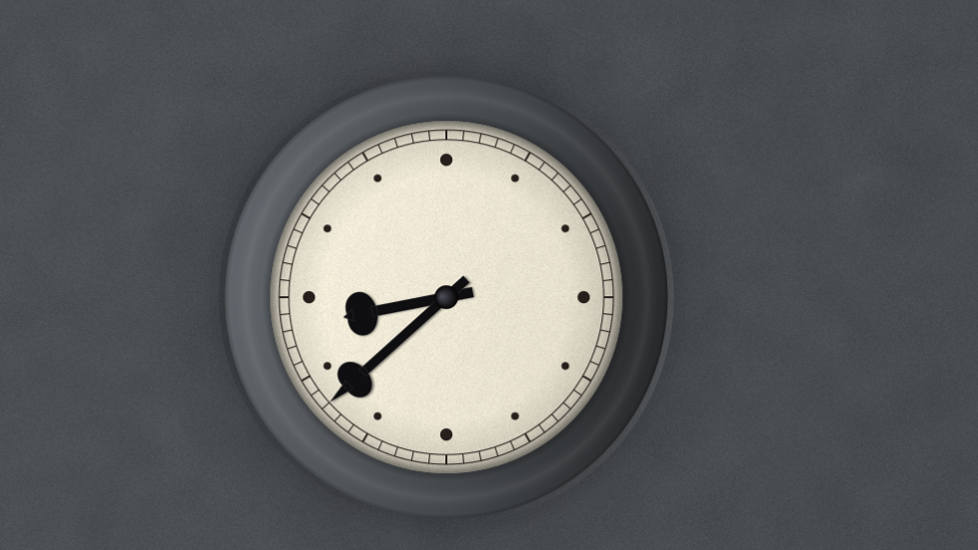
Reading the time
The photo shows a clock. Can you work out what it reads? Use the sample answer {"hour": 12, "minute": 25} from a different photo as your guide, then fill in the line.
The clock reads {"hour": 8, "minute": 38}
